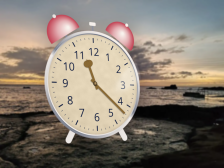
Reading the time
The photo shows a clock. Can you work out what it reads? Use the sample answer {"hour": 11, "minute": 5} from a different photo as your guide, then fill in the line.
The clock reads {"hour": 11, "minute": 22}
